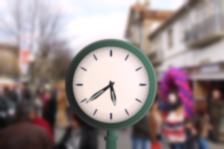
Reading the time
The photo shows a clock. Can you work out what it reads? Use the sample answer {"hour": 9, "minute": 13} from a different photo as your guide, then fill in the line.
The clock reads {"hour": 5, "minute": 39}
